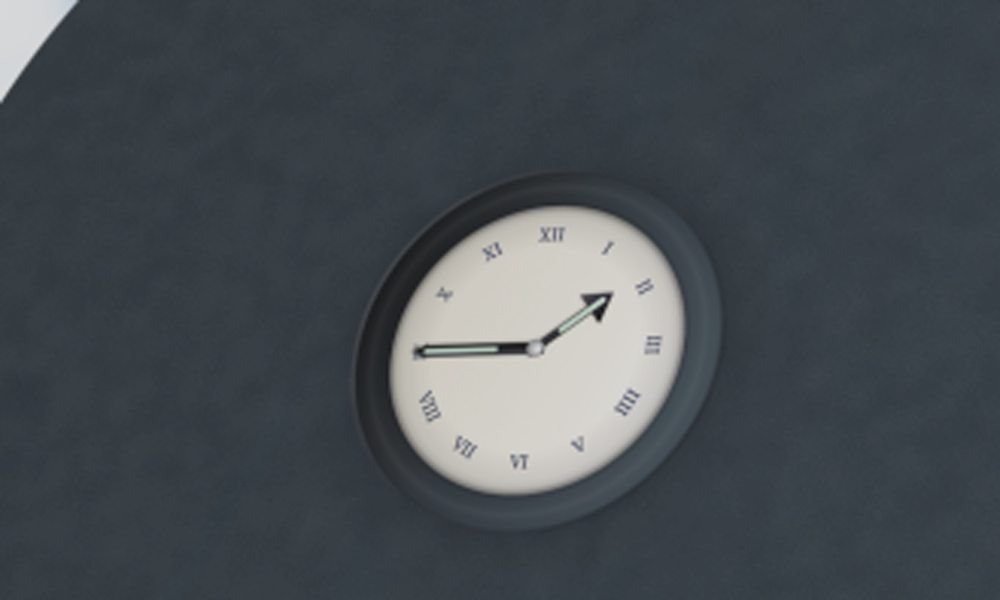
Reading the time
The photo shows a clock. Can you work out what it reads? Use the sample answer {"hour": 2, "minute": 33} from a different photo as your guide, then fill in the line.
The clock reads {"hour": 1, "minute": 45}
